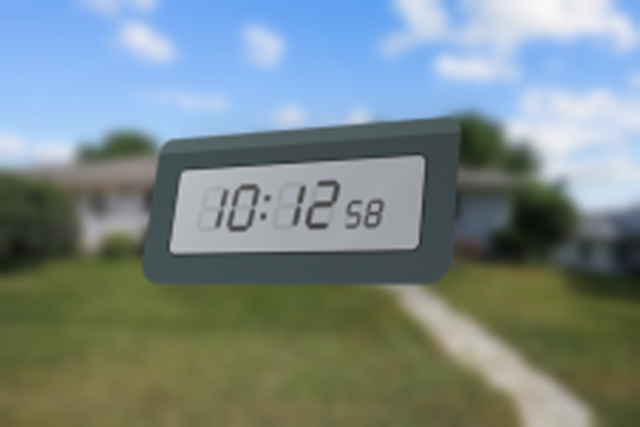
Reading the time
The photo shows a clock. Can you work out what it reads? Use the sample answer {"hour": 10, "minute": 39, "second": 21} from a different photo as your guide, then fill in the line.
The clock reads {"hour": 10, "minute": 12, "second": 58}
